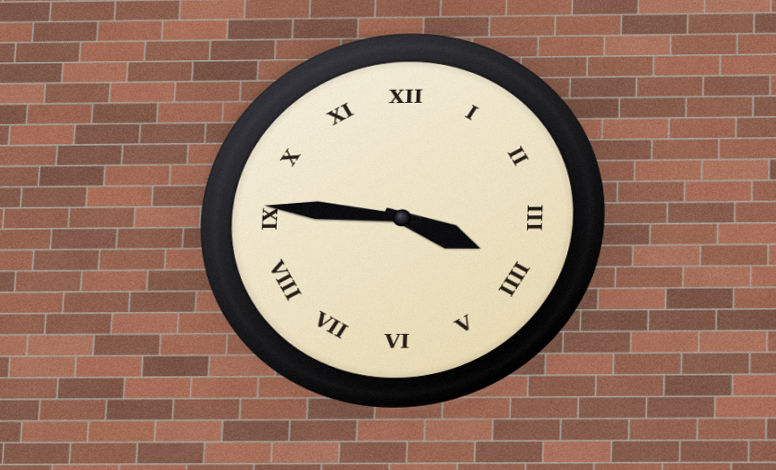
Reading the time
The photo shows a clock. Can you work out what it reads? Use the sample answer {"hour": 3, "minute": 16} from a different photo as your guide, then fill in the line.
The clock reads {"hour": 3, "minute": 46}
